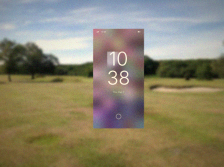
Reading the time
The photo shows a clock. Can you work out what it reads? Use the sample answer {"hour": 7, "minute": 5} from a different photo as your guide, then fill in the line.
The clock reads {"hour": 10, "minute": 38}
